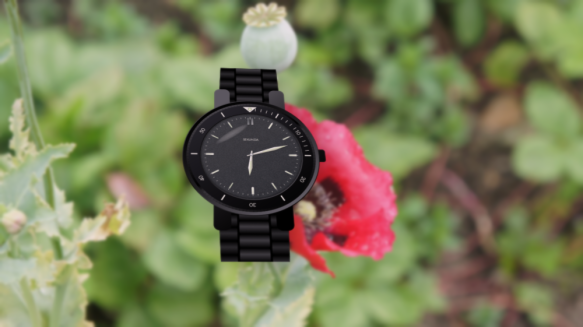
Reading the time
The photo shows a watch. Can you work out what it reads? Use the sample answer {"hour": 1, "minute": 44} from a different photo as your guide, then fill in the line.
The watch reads {"hour": 6, "minute": 12}
